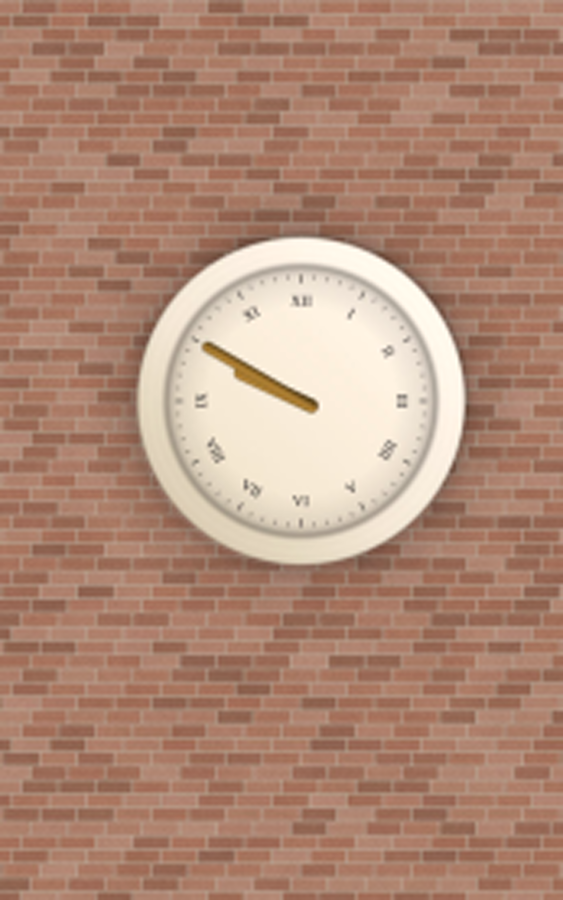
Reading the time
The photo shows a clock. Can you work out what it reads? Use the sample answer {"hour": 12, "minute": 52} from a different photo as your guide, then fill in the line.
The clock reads {"hour": 9, "minute": 50}
